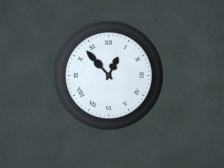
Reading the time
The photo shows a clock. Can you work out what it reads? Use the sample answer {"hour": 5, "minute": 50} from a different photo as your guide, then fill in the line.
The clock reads {"hour": 12, "minute": 53}
